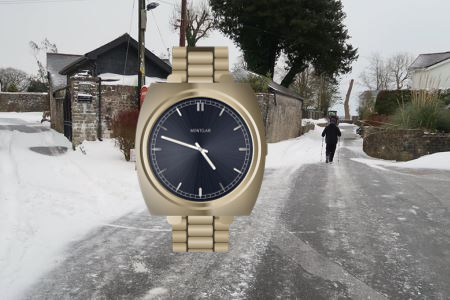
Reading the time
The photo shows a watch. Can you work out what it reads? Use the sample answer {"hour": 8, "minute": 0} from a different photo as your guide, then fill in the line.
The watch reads {"hour": 4, "minute": 48}
